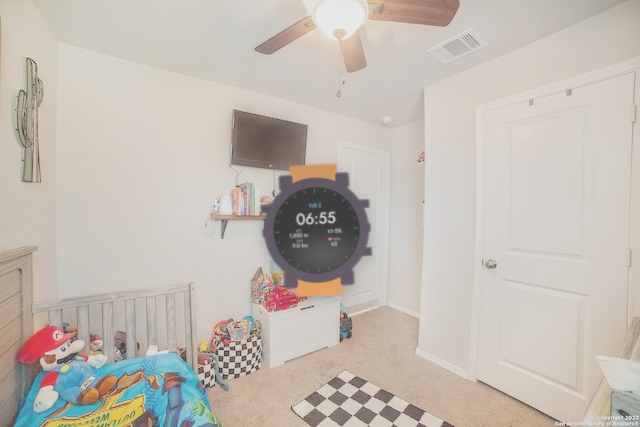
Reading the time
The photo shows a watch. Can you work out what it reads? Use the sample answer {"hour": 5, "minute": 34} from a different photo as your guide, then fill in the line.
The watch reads {"hour": 6, "minute": 55}
